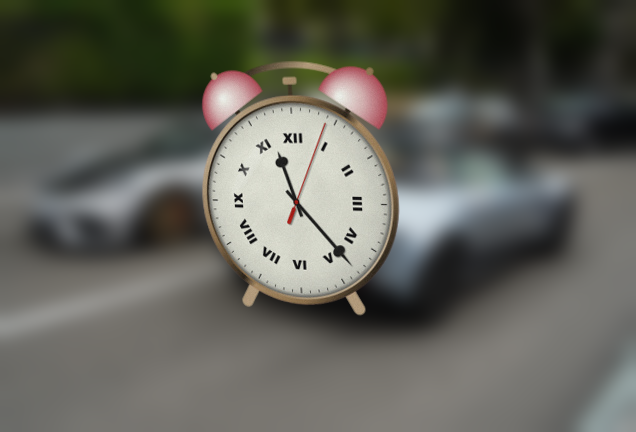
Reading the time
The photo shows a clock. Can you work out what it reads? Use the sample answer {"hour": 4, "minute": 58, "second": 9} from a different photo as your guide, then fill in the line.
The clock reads {"hour": 11, "minute": 23, "second": 4}
